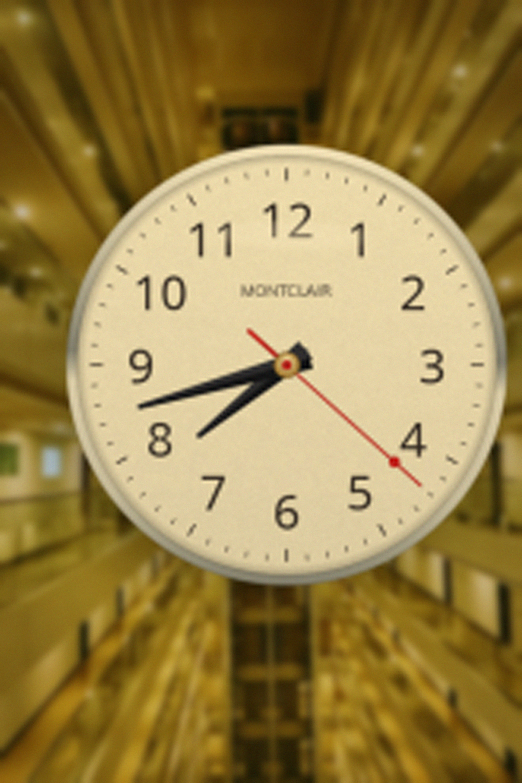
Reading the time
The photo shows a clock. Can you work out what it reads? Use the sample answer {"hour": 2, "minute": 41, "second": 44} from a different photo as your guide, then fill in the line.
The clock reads {"hour": 7, "minute": 42, "second": 22}
